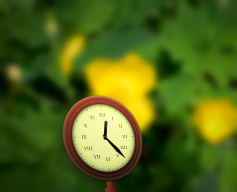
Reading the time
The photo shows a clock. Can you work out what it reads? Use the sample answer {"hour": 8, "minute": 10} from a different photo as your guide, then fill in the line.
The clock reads {"hour": 12, "minute": 23}
